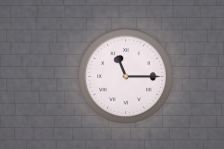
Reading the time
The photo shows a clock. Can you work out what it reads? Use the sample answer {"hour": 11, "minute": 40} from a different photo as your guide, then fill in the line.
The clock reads {"hour": 11, "minute": 15}
